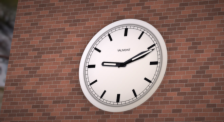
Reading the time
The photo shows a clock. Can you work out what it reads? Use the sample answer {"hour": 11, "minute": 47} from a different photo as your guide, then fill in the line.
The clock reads {"hour": 9, "minute": 11}
